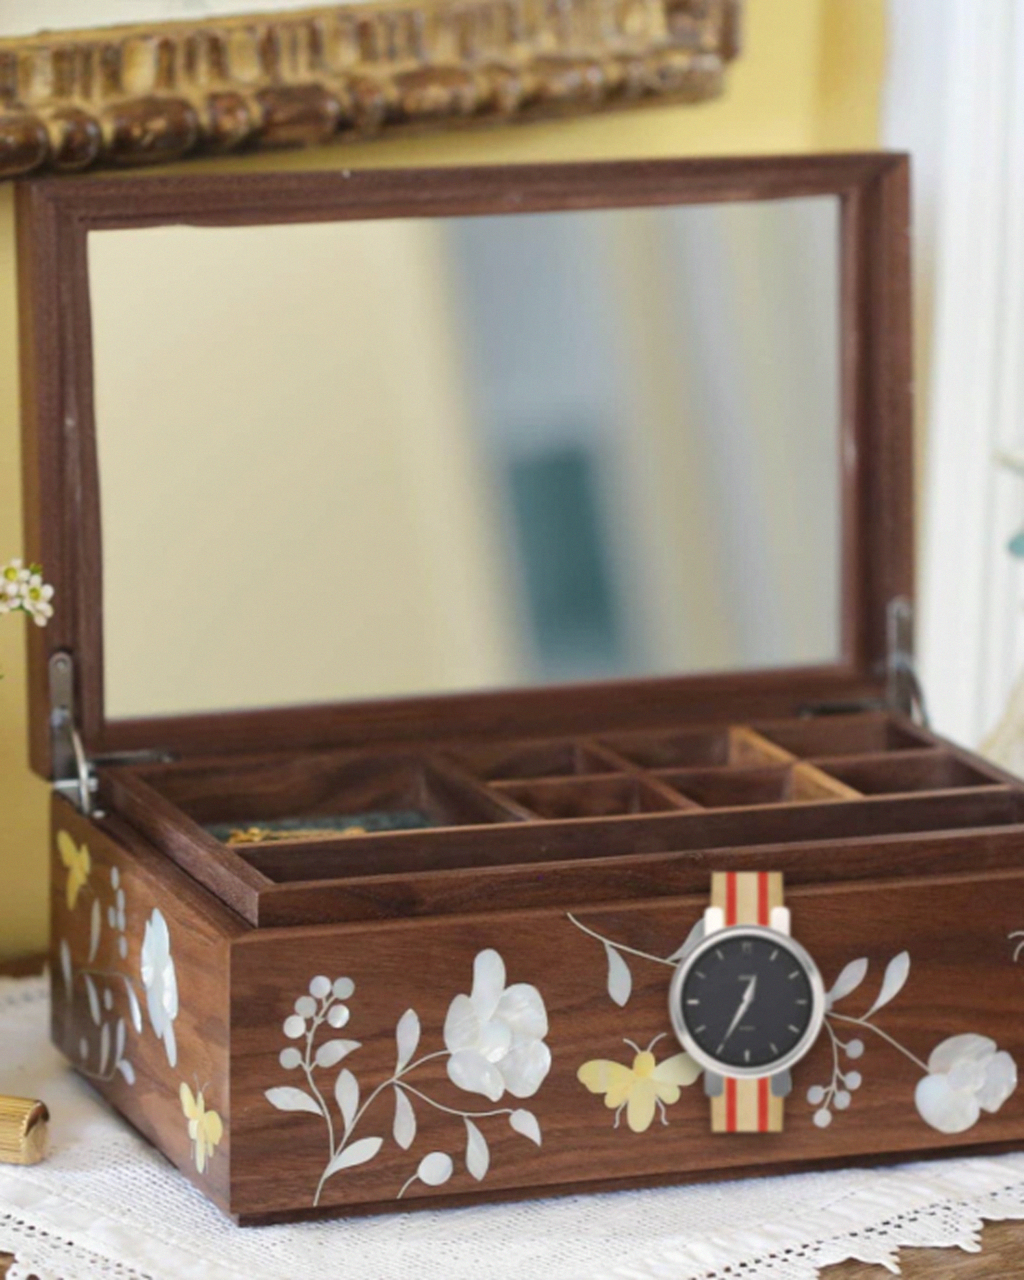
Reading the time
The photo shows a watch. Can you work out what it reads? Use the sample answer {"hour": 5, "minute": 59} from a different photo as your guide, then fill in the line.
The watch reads {"hour": 12, "minute": 35}
